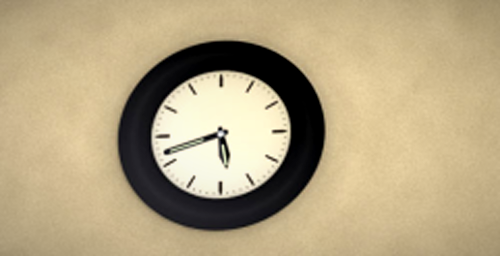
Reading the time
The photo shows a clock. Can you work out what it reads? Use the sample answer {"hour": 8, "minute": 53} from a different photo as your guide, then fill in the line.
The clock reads {"hour": 5, "minute": 42}
